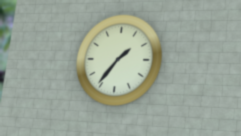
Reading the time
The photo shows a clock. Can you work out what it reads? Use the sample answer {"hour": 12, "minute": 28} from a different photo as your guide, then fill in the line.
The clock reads {"hour": 1, "minute": 36}
